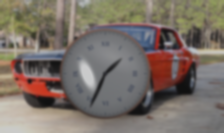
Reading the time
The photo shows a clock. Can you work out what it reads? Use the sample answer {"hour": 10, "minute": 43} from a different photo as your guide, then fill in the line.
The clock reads {"hour": 1, "minute": 34}
